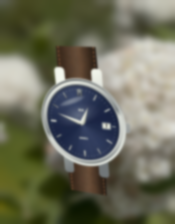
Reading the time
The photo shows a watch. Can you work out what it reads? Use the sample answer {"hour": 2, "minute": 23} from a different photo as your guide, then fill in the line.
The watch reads {"hour": 12, "minute": 48}
